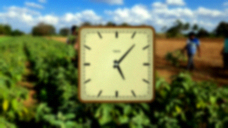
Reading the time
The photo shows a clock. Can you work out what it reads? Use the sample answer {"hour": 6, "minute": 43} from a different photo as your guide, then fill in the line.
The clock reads {"hour": 5, "minute": 7}
